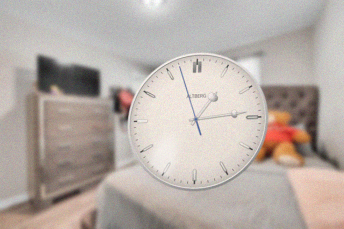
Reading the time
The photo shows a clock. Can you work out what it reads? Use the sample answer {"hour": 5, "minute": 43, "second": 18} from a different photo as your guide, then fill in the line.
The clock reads {"hour": 1, "minute": 13, "second": 57}
